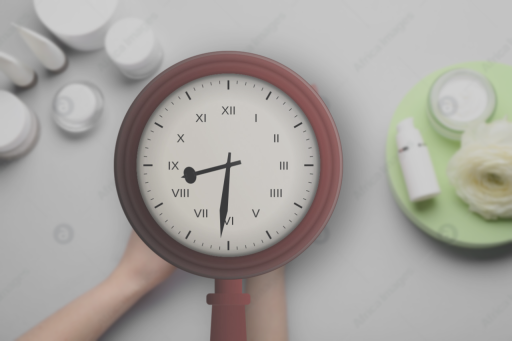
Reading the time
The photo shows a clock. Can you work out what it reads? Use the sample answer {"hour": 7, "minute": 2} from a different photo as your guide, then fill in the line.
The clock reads {"hour": 8, "minute": 31}
